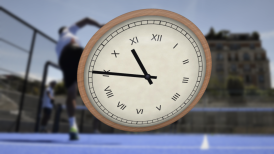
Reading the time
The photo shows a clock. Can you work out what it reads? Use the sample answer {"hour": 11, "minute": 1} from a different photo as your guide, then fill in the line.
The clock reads {"hour": 10, "minute": 45}
